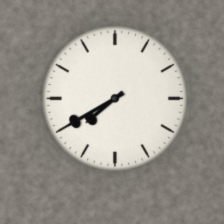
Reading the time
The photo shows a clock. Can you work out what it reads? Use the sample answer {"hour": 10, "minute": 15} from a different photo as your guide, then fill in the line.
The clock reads {"hour": 7, "minute": 40}
